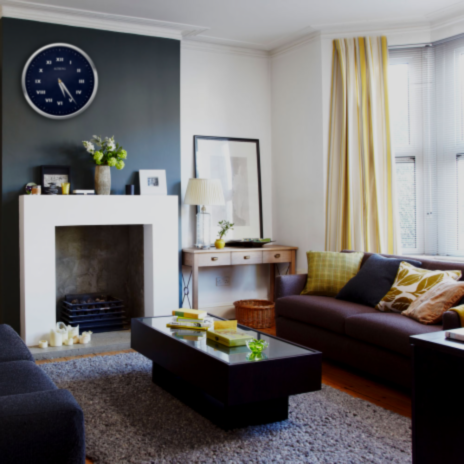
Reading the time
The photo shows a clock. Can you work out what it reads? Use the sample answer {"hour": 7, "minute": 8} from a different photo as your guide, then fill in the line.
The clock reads {"hour": 5, "minute": 24}
